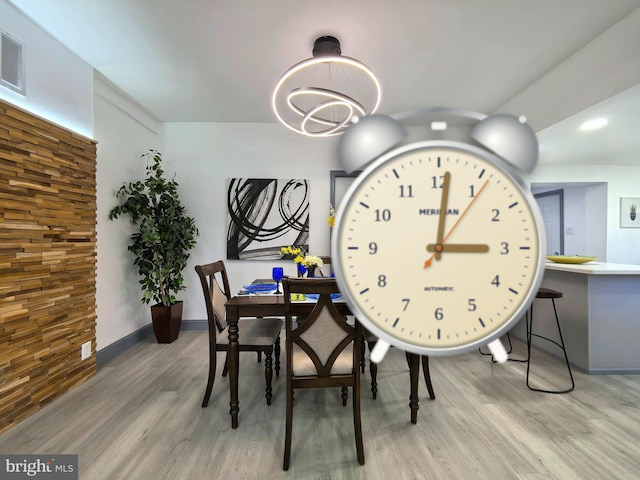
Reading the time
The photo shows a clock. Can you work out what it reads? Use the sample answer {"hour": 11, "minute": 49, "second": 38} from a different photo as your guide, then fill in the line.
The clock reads {"hour": 3, "minute": 1, "second": 6}
